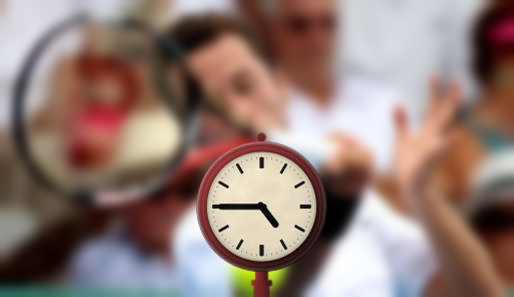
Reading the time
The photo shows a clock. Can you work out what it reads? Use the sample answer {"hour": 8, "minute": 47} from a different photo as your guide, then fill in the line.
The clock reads {"hour": 4, "minute": 45}
